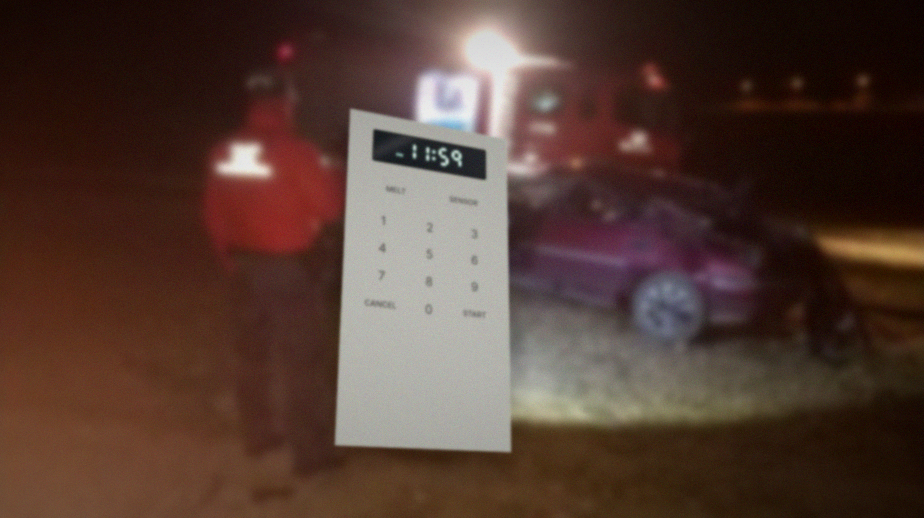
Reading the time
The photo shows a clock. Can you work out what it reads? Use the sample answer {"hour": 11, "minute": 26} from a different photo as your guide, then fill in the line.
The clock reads {"hour": 11, "minute": 59}
